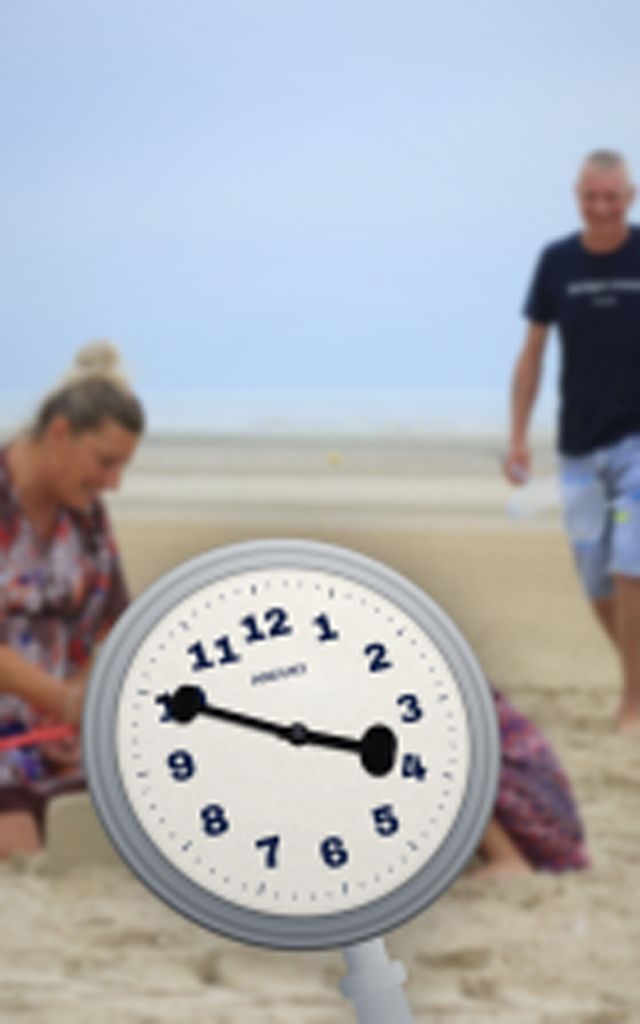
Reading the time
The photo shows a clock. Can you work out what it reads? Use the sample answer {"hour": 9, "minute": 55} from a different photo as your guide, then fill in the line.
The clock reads {"hour": 3, "minute": 50}
